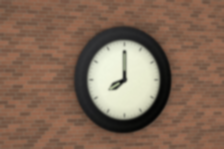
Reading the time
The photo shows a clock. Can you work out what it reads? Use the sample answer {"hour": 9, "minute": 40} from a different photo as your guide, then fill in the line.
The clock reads {"hour": 8, "minute": 0}
